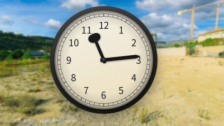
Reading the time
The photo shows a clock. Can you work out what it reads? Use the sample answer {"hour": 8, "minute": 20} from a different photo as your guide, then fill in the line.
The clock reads {"hour": 11, "minute": 14}
